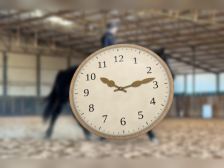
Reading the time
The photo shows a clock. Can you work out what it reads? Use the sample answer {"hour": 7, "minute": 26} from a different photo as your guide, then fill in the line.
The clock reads {"hour": 10, "minute": 13}
